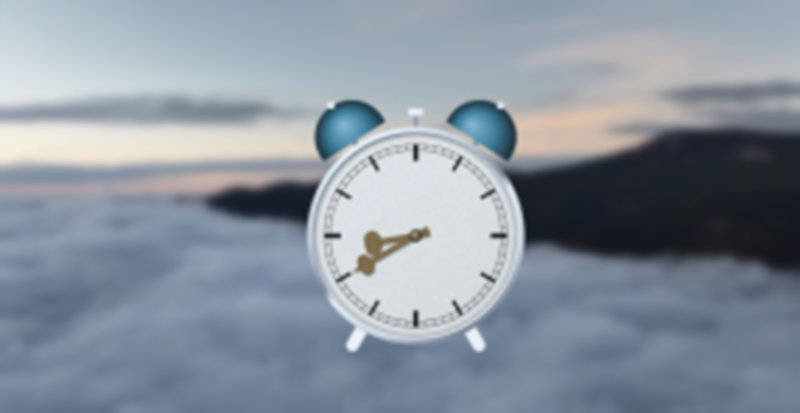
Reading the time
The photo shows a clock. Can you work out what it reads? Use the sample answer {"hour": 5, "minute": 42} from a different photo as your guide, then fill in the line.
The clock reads {"hour": 8, "minute": 40}
